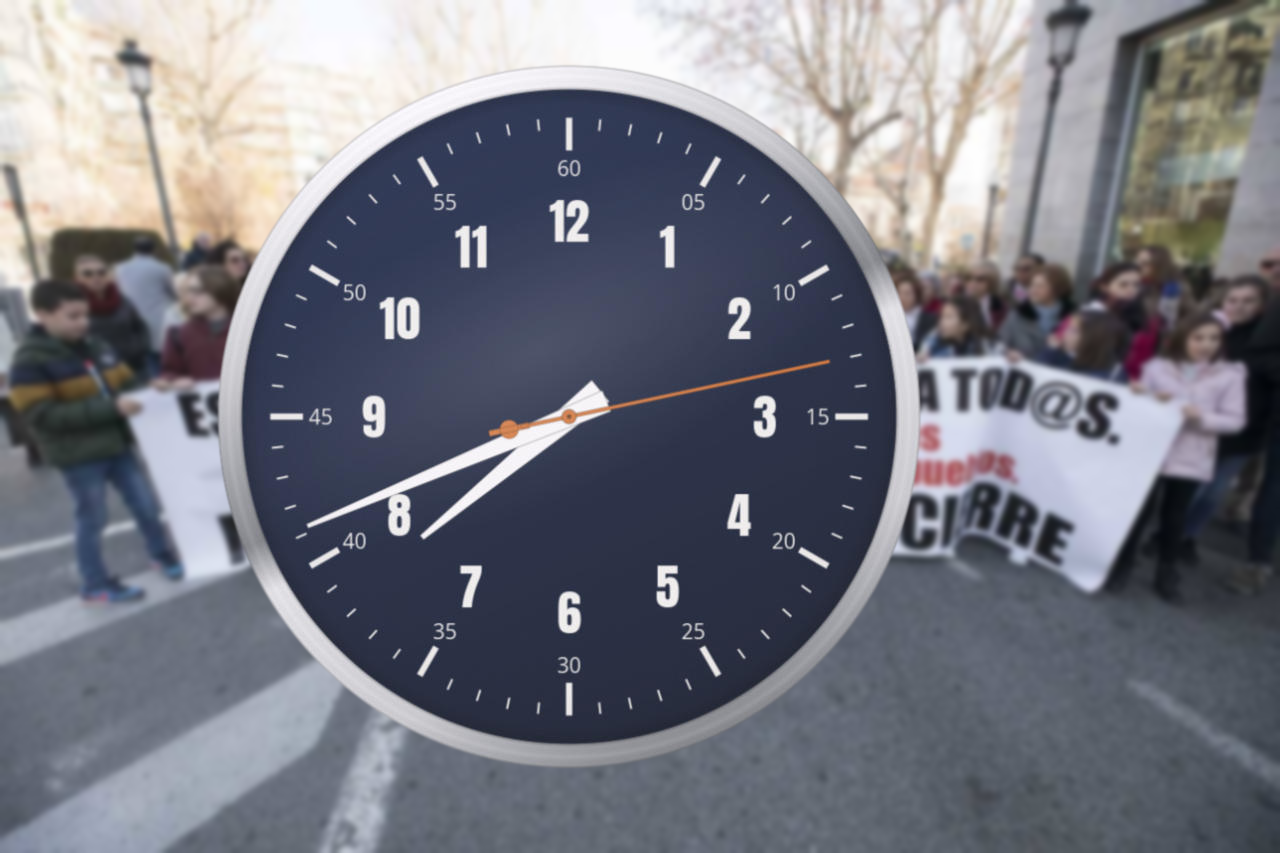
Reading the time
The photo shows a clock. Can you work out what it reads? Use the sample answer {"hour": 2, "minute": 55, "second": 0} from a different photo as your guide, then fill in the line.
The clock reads {"hour": 7, "minute": 41, "second": 13}
